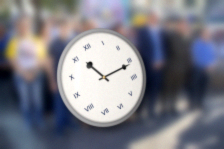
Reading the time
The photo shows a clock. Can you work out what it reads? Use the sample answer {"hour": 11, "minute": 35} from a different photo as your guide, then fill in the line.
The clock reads {"hour": 11, "minute": 16}
